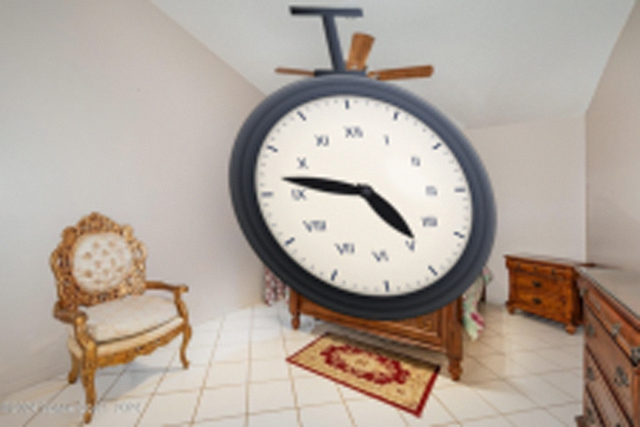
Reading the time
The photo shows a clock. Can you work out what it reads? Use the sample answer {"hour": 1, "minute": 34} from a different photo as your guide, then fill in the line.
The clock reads {"hour": 4, "minute": 47}
